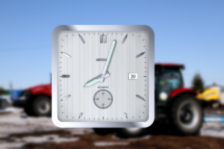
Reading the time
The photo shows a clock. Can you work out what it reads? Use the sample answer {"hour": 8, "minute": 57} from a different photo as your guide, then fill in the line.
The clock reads {"hour": 8, "minute": 3}
